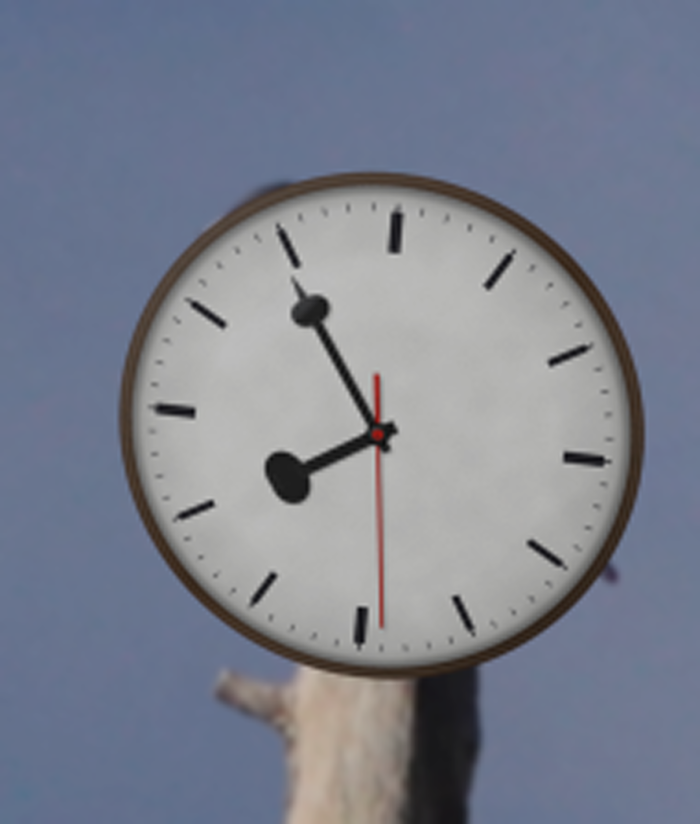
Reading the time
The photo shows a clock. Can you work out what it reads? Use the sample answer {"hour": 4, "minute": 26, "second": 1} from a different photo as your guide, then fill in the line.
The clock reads {"hour": 7, "minute": 54, "second": 29}
